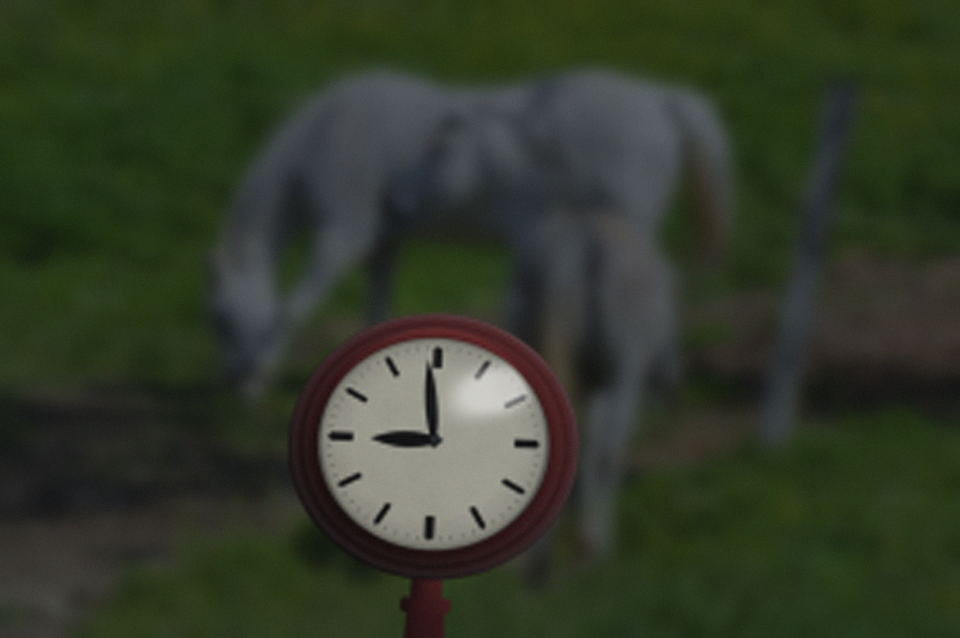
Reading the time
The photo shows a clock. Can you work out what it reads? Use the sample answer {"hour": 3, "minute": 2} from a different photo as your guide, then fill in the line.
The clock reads {"hour": 8, "minute": 59}
